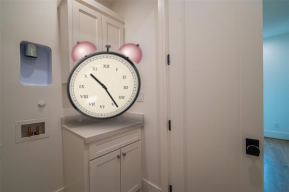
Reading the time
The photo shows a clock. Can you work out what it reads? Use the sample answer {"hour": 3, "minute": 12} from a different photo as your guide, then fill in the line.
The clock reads {"hour": 10, "minute": 24}
